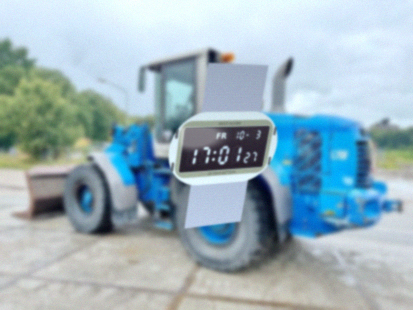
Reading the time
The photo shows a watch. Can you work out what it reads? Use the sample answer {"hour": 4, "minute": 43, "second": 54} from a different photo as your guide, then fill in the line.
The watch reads {"hour": 17, "minute": 1, "second": 27}
